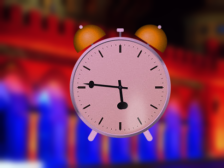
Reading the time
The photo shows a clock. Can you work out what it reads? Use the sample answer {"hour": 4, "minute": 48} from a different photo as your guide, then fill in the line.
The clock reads {"hour": 5, "minute": 46}
